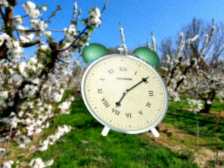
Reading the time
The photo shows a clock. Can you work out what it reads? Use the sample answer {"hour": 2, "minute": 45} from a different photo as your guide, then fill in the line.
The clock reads {"hour": 7, "minute": 9}
